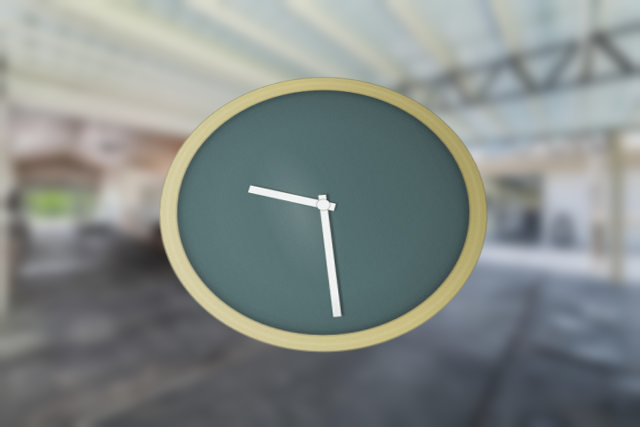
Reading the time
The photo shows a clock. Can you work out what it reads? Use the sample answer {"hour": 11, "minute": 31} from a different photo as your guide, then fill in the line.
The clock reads {"hour": 9, "minute": 29}
